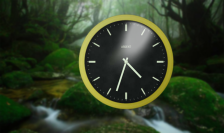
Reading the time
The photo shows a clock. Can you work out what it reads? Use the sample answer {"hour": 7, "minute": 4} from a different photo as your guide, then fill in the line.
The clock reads {"hour": 4, "minute": 33}
